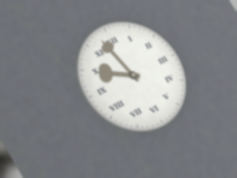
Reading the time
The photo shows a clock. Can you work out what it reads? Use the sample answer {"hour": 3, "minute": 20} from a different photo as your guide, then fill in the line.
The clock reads {"hour": 9, "minute": 58}
